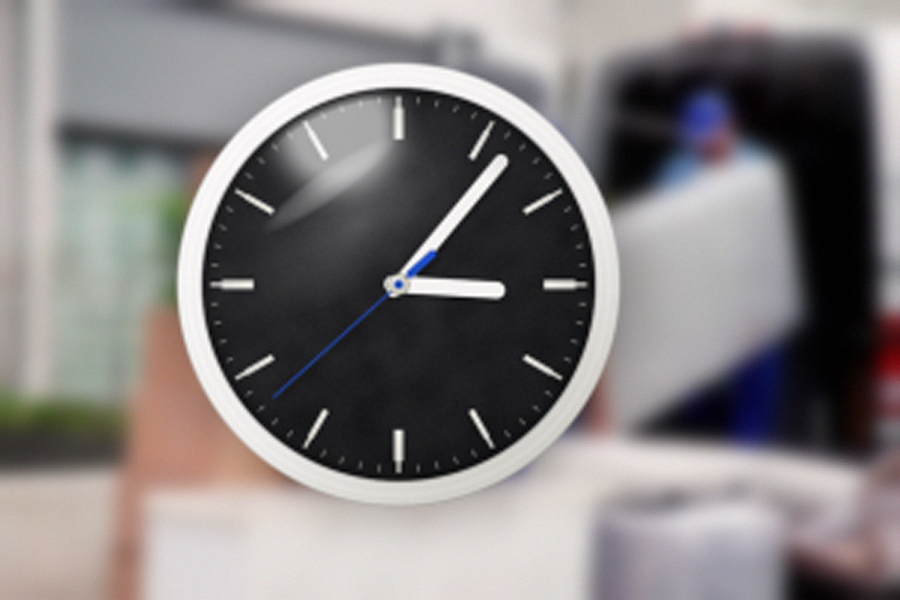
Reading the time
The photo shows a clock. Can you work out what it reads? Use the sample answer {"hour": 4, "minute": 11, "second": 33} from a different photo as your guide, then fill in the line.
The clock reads {"hour": 3, "minute": 6, "second": 38}
